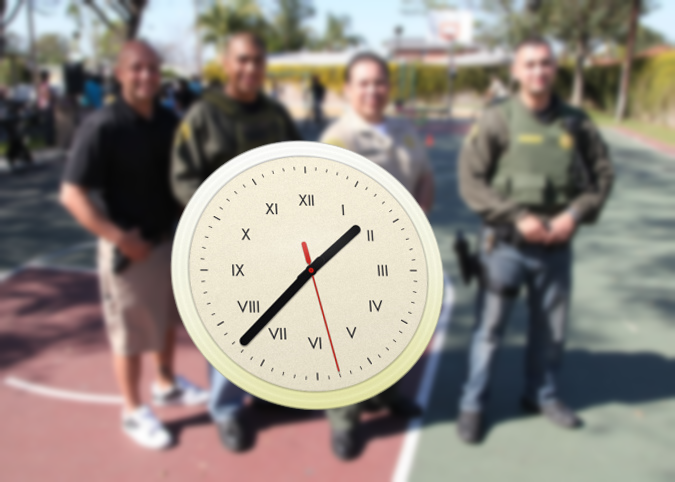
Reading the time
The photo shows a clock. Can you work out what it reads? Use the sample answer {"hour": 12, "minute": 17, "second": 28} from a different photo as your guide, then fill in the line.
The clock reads {"hour": 1, "minute": 37, "second": 28}
